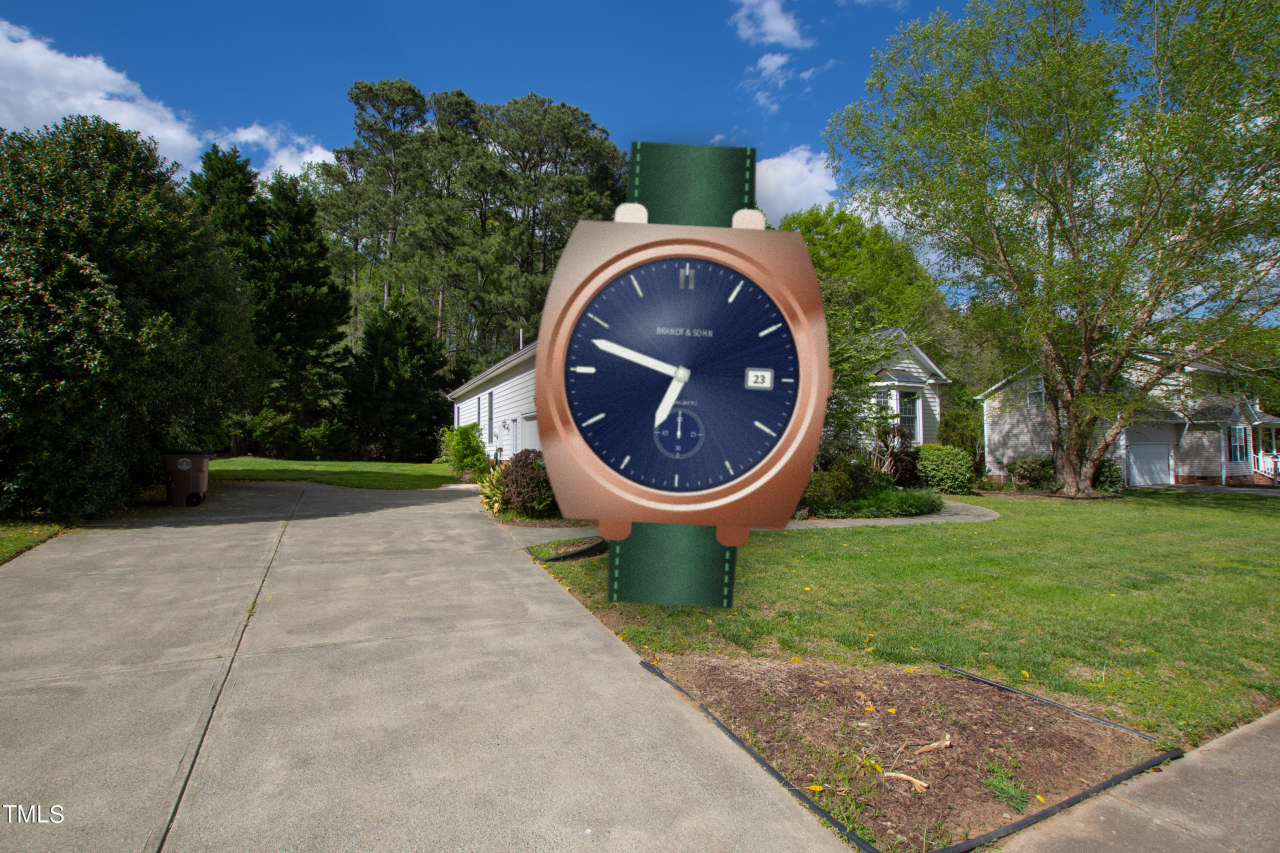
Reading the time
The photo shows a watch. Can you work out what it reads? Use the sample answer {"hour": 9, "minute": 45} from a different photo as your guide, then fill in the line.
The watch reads {"hour": 6, "minute": 48}
